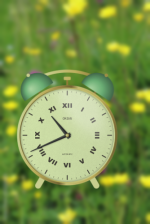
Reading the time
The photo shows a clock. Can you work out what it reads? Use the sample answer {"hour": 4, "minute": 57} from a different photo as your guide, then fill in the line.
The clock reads {"hour": 10, "minute": 41}
